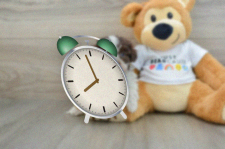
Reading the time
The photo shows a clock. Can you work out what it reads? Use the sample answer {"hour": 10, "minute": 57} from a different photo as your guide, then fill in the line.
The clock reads {"hour": 7, "minute": 58}
